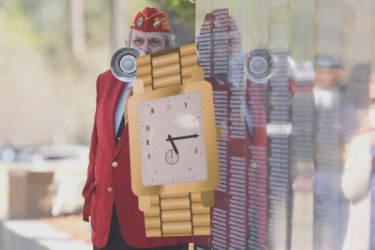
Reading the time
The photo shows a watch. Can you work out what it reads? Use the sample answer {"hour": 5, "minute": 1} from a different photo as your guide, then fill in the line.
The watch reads {"hour": 5, "minute": 15}
